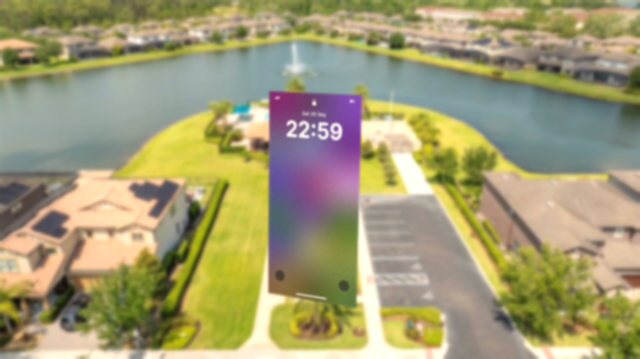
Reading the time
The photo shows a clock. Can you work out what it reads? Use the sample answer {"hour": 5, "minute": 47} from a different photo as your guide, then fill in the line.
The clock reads {"hour": 22, "minute": 59}
